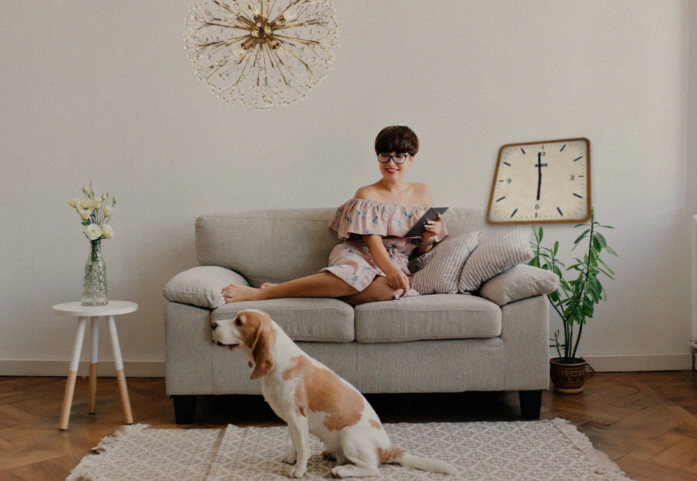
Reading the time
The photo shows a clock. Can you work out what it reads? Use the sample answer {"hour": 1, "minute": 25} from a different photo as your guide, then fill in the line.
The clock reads {"hour": 5, "minute": 59}
